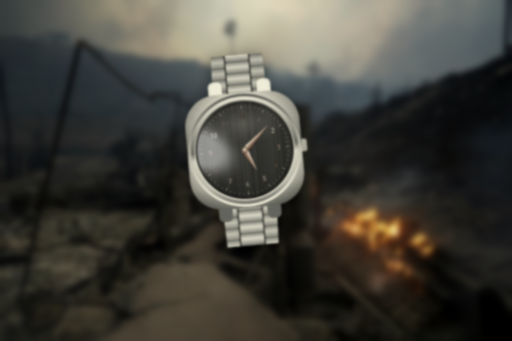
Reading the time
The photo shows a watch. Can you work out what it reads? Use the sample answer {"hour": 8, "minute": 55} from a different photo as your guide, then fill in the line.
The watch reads {"hour": 5, "minute": 8}
